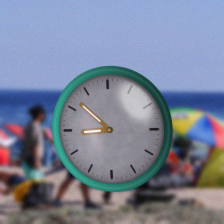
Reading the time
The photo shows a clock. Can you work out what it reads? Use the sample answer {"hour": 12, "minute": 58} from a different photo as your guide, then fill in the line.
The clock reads {"hour": 8, "minute": 52}
